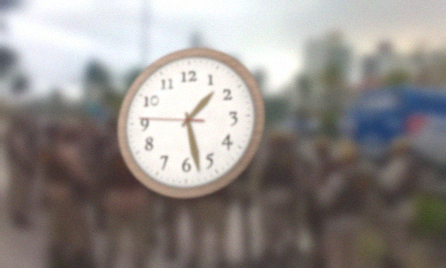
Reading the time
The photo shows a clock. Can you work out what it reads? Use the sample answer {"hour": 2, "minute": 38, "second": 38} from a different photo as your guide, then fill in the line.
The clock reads {"hour": 1, "minute": 27, "second": 46}
